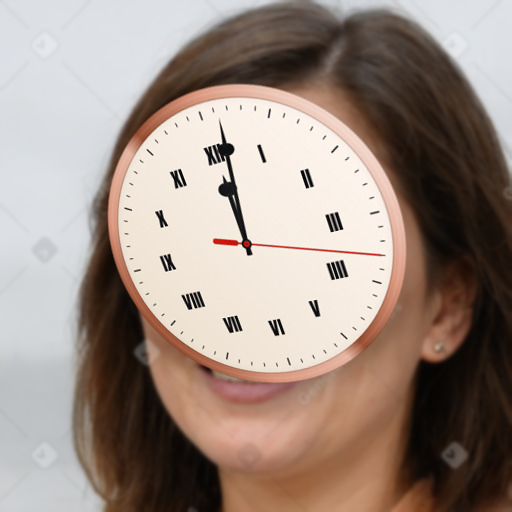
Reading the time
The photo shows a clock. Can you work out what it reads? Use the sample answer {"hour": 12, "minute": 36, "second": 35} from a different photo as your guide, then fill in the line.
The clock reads {"hour": 12, "minute": 1, "second": 18}
